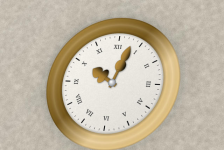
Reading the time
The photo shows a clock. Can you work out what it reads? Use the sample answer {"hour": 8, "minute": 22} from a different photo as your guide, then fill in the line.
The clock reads {"hour": 10, "minute": 3}
